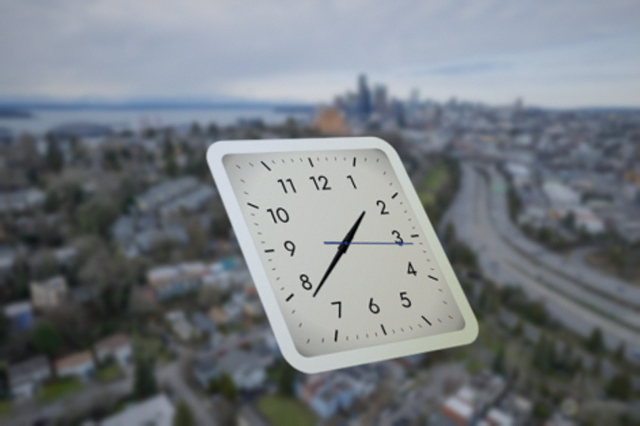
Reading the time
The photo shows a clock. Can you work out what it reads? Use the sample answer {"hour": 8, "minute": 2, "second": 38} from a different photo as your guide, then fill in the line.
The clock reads {"hour": 1, "minute": 38, "second": 16}
